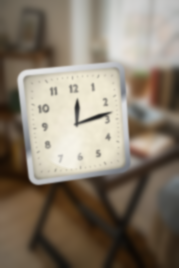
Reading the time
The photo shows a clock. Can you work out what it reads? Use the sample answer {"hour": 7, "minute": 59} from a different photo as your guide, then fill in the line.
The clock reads {"hour": 12, "minute": 13}
